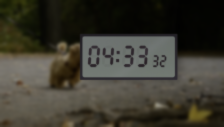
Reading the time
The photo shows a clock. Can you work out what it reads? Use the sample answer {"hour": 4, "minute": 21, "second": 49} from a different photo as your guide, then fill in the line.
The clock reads {"hour": 4, "minute": 33, "second": 32}
